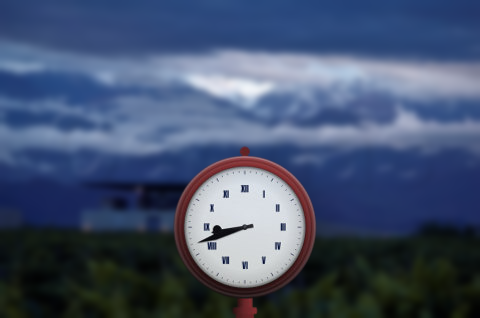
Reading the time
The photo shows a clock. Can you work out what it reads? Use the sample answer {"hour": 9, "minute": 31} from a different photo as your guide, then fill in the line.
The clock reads {"hour": 8, "minute": 42}
